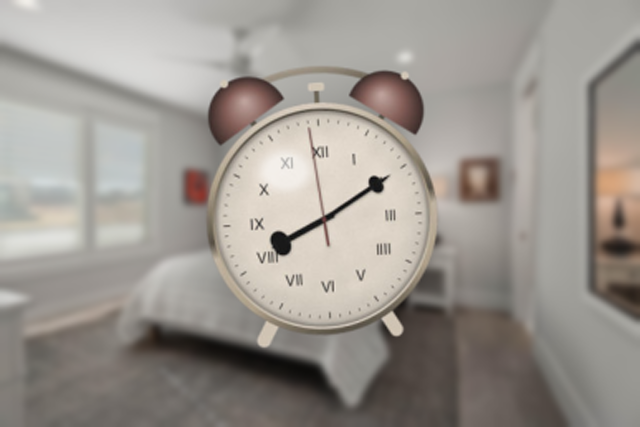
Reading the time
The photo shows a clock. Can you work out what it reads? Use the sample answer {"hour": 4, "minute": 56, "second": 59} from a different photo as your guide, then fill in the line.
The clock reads {"hour": 8, "minute": 9, "second": 59}
